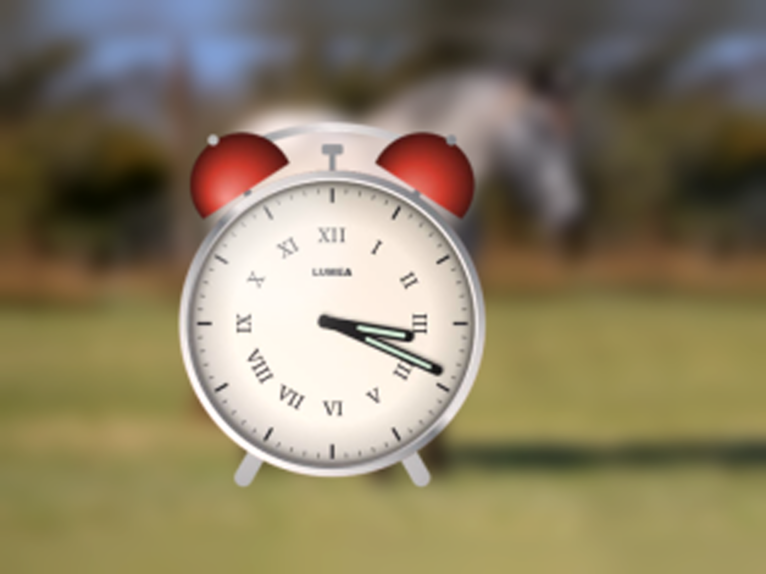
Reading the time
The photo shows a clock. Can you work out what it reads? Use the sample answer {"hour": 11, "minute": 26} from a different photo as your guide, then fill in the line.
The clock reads {"hour": 3, "minute": 19}
